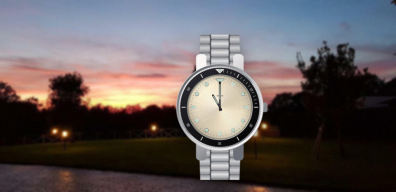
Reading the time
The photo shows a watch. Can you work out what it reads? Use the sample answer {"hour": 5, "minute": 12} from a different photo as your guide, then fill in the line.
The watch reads {"hour": 11, "minute": 0}
